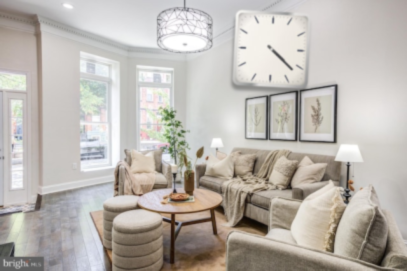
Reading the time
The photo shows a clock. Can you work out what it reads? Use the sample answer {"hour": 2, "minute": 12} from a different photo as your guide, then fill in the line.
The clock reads {"hour": 4, "minute": 22}
